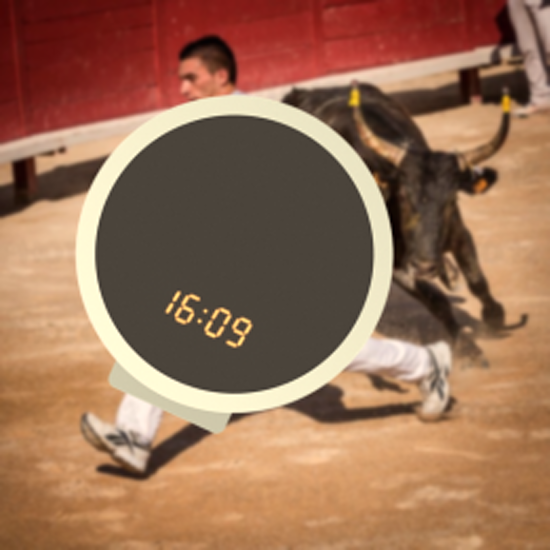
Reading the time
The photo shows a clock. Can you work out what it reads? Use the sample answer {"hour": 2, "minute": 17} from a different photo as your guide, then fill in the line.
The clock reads {"hour": 16, "minute": 9}
